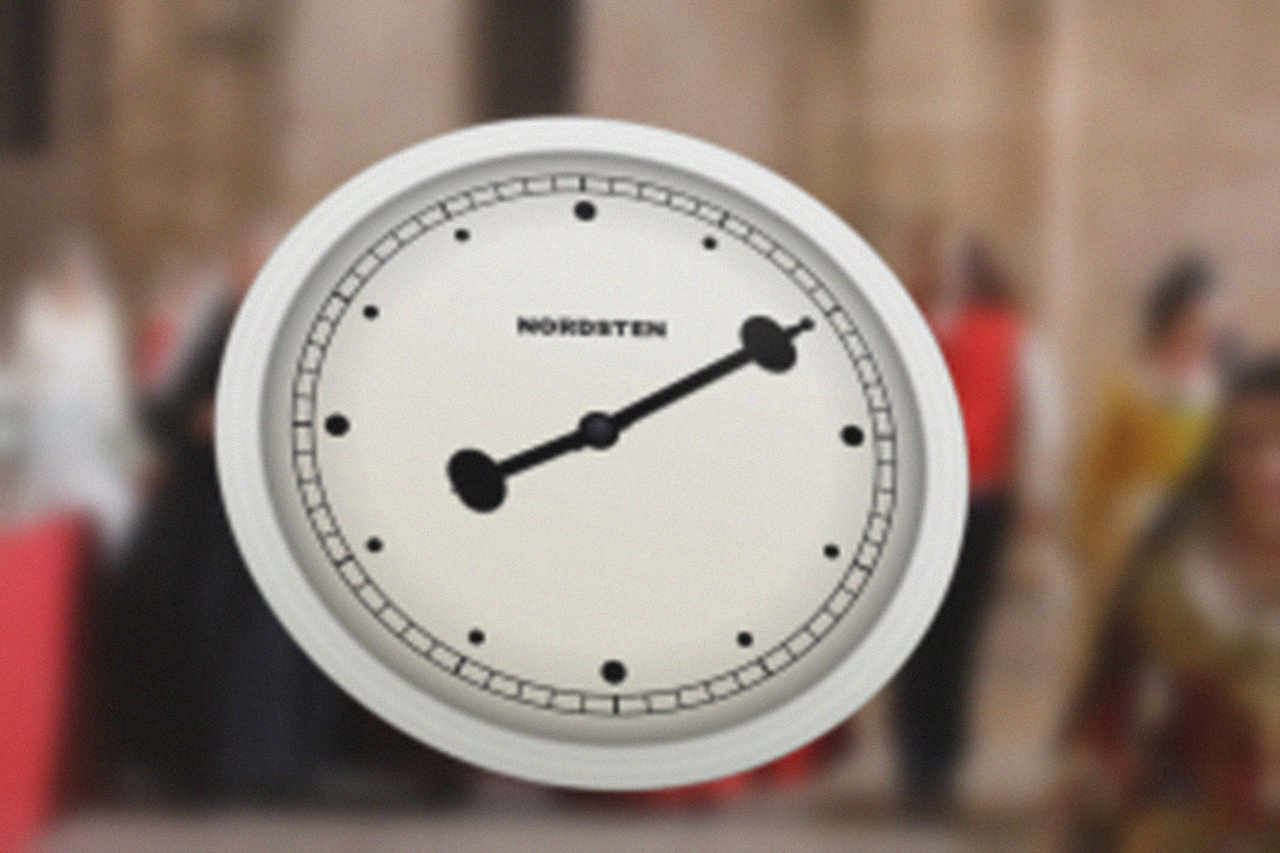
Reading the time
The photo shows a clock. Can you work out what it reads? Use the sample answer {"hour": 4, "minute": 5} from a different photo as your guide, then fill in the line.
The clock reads {"hour": 8, "minute": 10}
